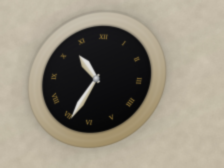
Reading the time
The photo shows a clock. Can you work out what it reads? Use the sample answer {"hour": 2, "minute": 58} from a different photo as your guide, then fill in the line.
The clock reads {"hour": 10, "minute": 34}
